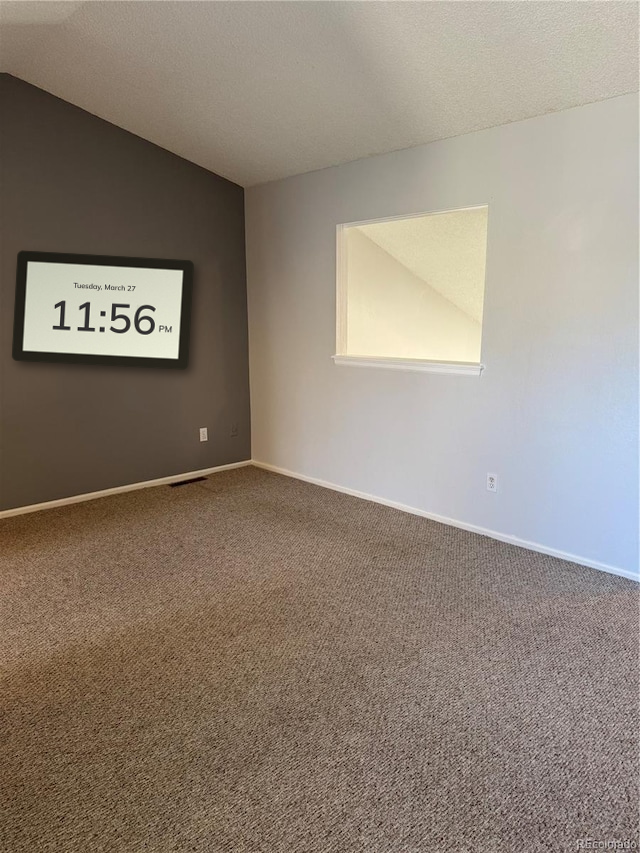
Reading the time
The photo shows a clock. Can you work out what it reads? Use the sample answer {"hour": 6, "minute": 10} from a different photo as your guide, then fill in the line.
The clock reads {"hour": 11, "minute": 56}
